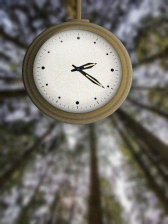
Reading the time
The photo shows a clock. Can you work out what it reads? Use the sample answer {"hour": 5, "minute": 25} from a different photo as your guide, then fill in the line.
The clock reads {"hour": 2, "minute": 21}
